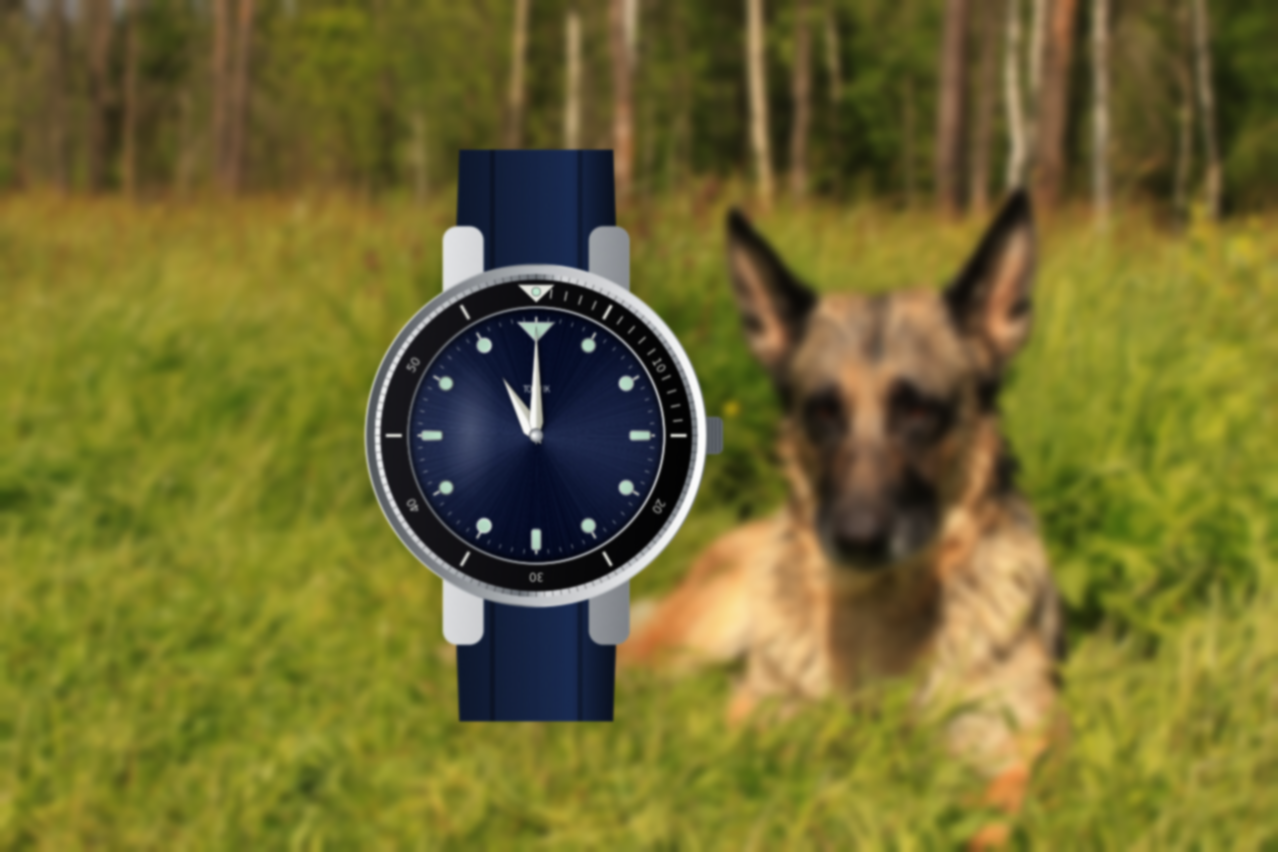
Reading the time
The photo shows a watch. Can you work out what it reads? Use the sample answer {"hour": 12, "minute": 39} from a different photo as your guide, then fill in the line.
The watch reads {"hour": 11, "minute": 0}
